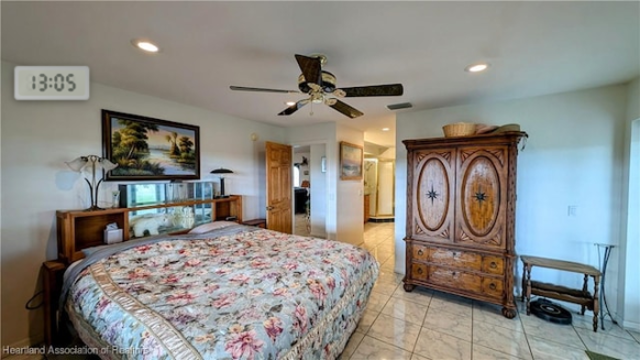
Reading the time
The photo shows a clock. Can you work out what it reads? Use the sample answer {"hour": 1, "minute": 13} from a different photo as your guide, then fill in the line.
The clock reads {"hour": 13, "minute": 5}
